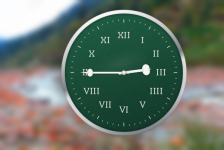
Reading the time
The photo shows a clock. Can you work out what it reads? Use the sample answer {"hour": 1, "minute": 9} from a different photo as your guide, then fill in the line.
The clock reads {"hour": 2, "minute": 45}
